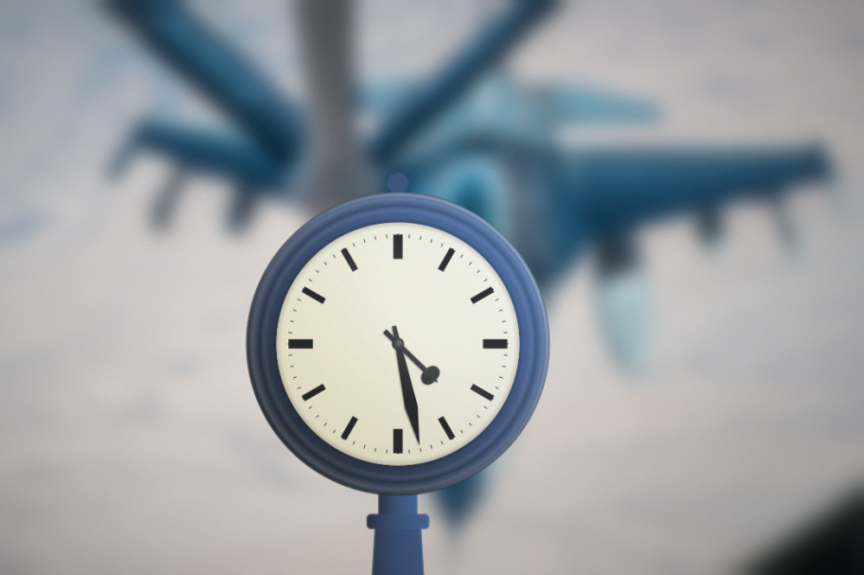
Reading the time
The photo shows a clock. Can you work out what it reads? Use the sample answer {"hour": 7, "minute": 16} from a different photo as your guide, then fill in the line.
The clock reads {"hour": 4, "minute": 28}
